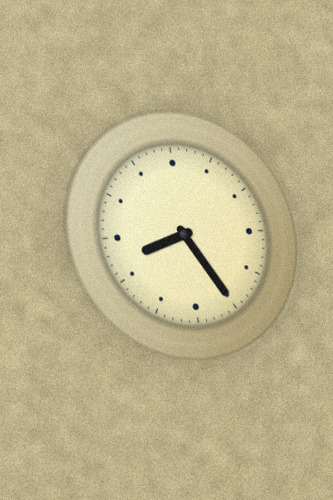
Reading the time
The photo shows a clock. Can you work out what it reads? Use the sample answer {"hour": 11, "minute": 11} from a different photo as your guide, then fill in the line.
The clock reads {"hour": 8, "minute": 25}
